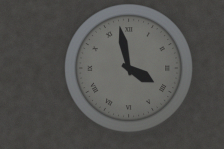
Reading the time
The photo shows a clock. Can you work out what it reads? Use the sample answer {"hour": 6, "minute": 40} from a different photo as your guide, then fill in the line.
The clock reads {"hour": 3, "minute": 58}
